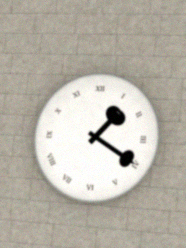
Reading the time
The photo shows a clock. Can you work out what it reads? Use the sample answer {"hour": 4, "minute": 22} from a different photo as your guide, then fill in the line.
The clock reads {"hour": 1, "minute": 20}
